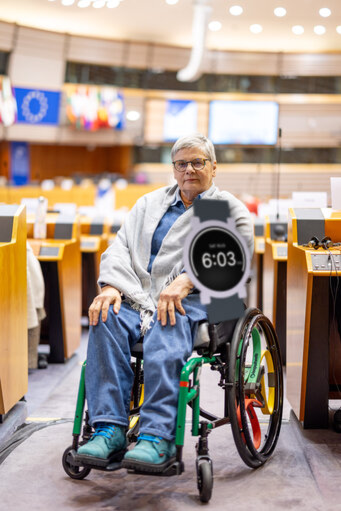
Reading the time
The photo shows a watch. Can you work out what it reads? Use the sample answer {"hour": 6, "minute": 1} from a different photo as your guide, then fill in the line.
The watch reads {"hour": 6, "minute": 3}
